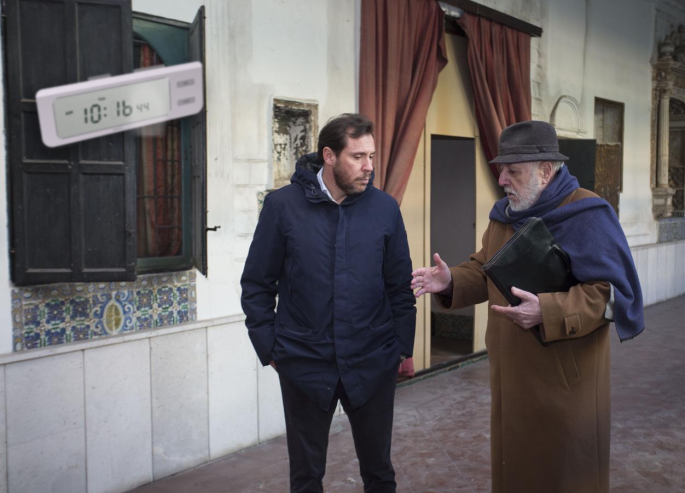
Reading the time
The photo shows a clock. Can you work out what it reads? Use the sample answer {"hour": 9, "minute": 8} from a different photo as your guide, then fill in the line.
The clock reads {"hour": 10, "minute": 16}
